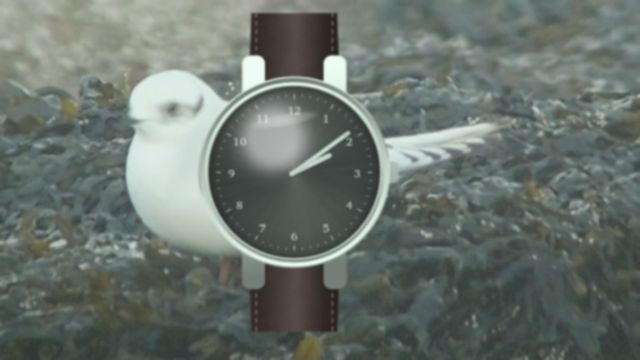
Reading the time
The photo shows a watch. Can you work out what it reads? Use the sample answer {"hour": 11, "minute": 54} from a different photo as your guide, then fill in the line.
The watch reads {"hour": 2, "minute": 9}
